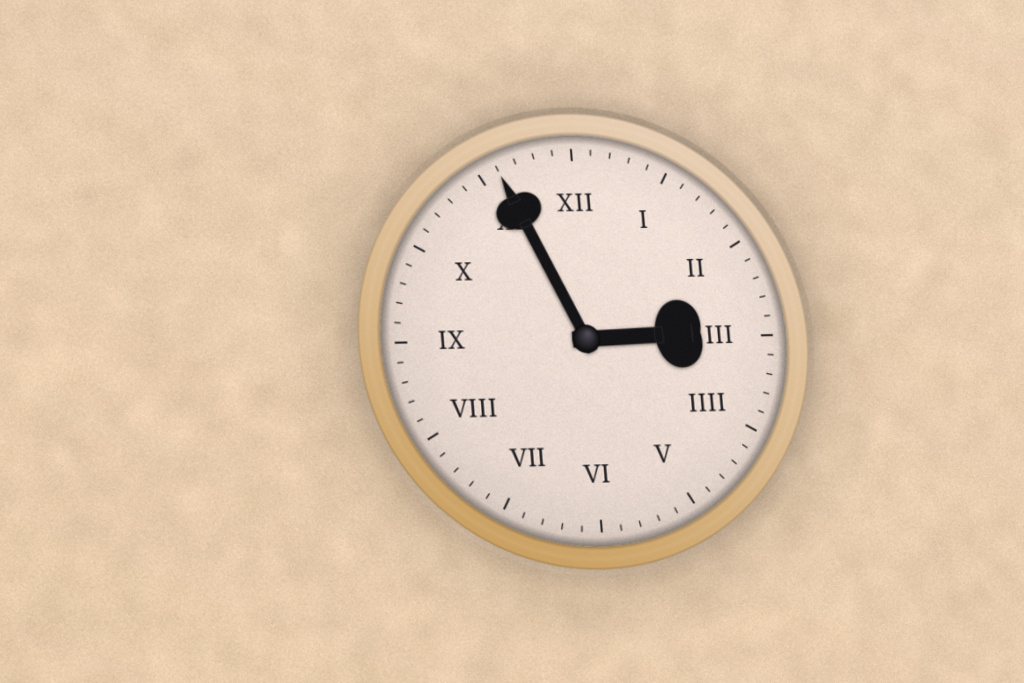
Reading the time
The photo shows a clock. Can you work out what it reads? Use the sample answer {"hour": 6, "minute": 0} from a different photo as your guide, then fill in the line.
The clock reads {"hour": 2, "minute": 56}
